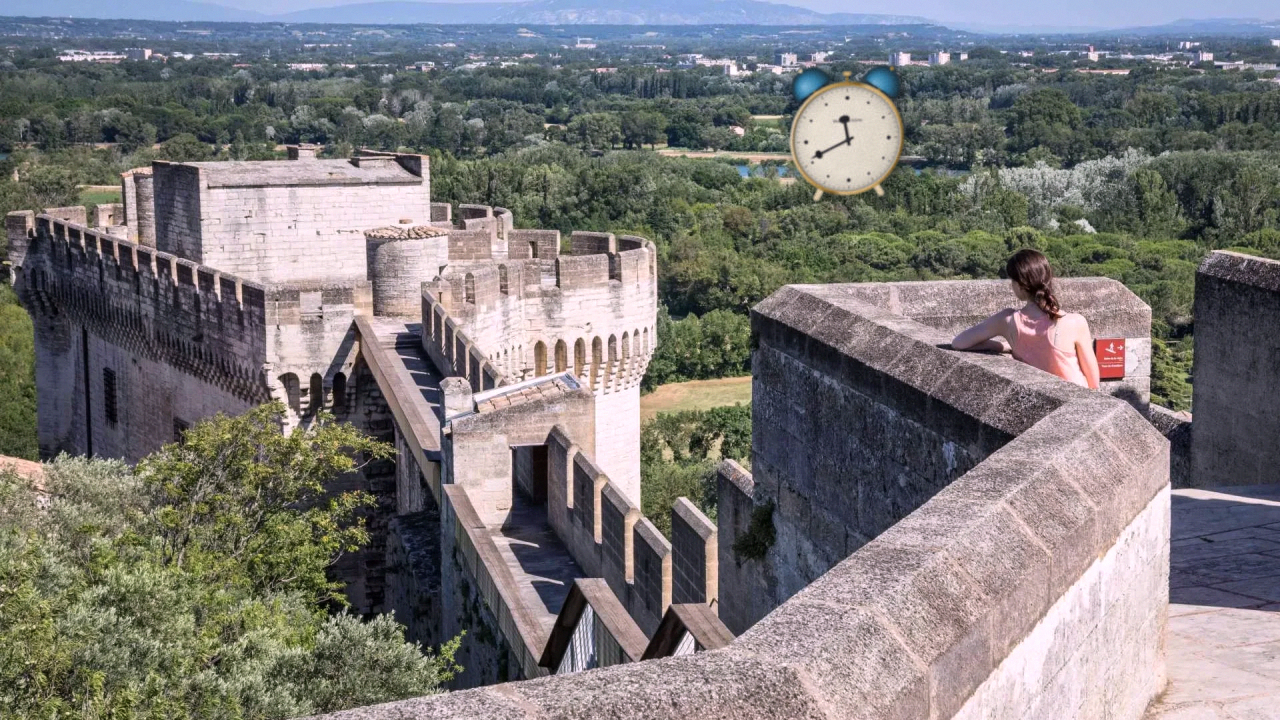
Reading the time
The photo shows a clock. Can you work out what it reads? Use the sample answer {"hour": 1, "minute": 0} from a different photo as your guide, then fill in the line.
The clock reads {"hour": 11, "minute": 41}
